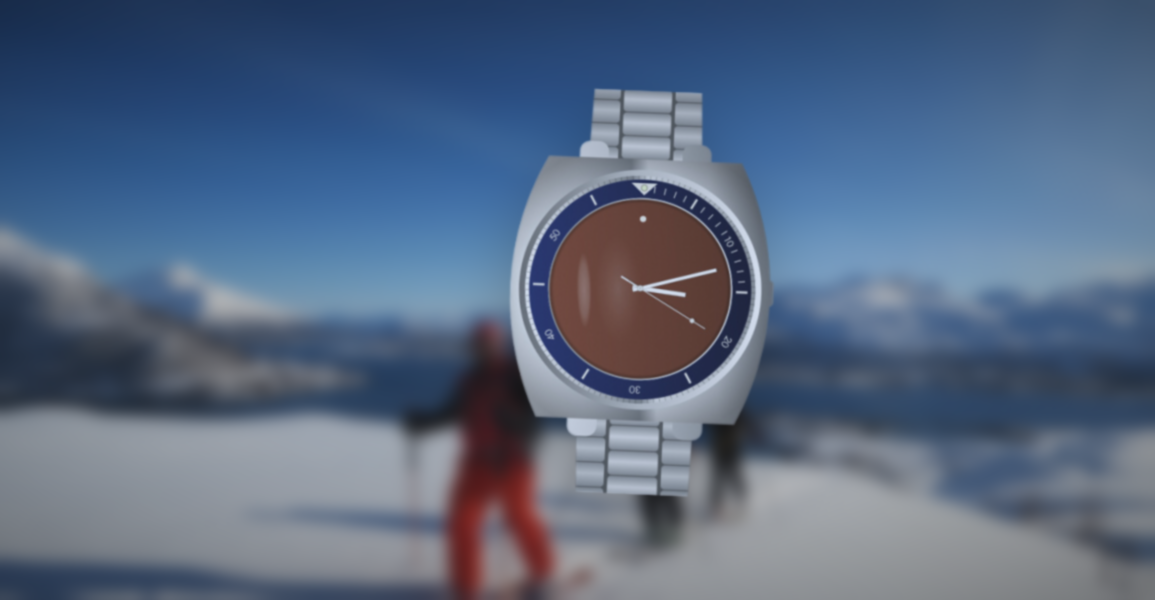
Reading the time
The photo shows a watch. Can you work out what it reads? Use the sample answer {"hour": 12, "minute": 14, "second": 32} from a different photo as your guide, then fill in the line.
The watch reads {"hour": 3, "minute": 12, "second": 20}
